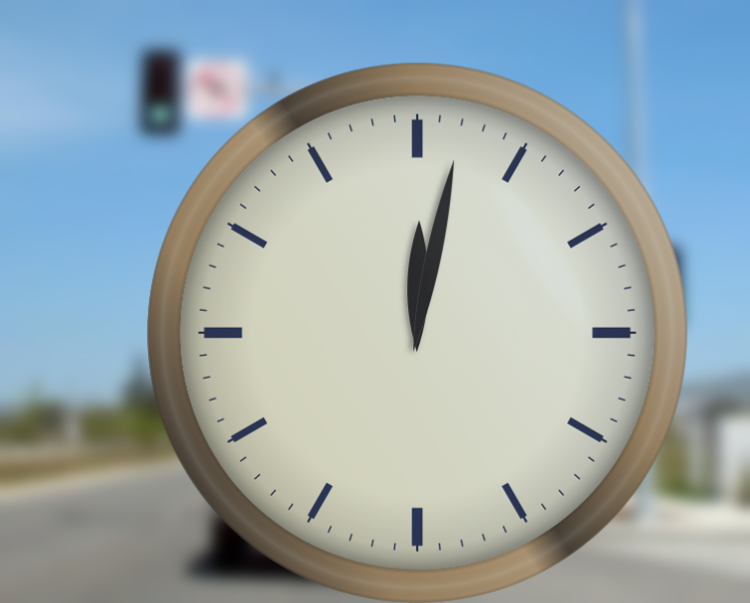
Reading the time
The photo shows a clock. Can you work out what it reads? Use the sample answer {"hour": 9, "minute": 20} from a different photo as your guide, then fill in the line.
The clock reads {"hour": 12, "minute": 2}
